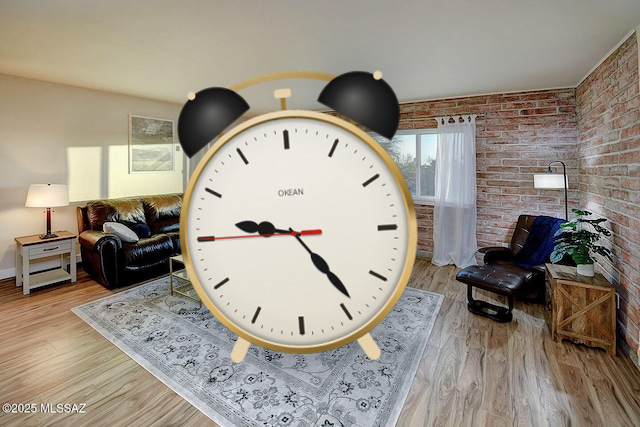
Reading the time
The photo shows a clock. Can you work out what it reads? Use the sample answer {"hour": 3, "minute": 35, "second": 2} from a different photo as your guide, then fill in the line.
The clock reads {"hour": 9, "minute": 23, "second": 45}
